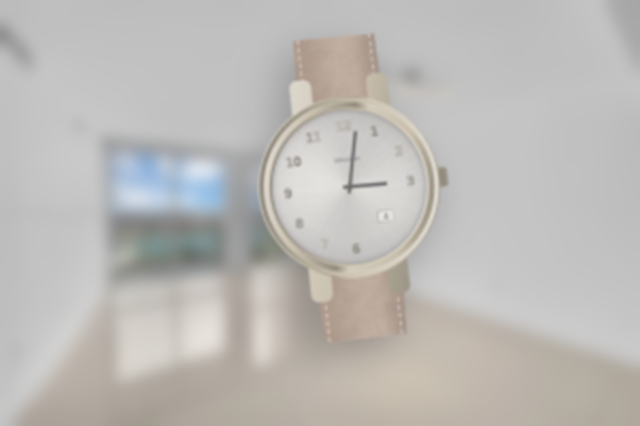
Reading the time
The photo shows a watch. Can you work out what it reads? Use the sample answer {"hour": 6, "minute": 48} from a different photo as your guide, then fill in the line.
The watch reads {"hour": 3, "minute": 2}
